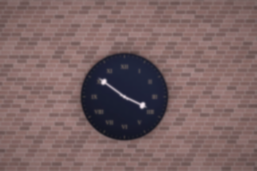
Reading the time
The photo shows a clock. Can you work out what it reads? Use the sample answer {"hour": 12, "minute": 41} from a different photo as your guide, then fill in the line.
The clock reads {"hour": 3, "minute": 51}
